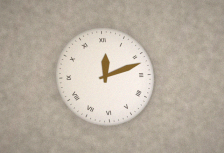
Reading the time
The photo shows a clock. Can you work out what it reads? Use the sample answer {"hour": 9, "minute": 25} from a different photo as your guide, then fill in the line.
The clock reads {"hour": 12, "minute": 12}
